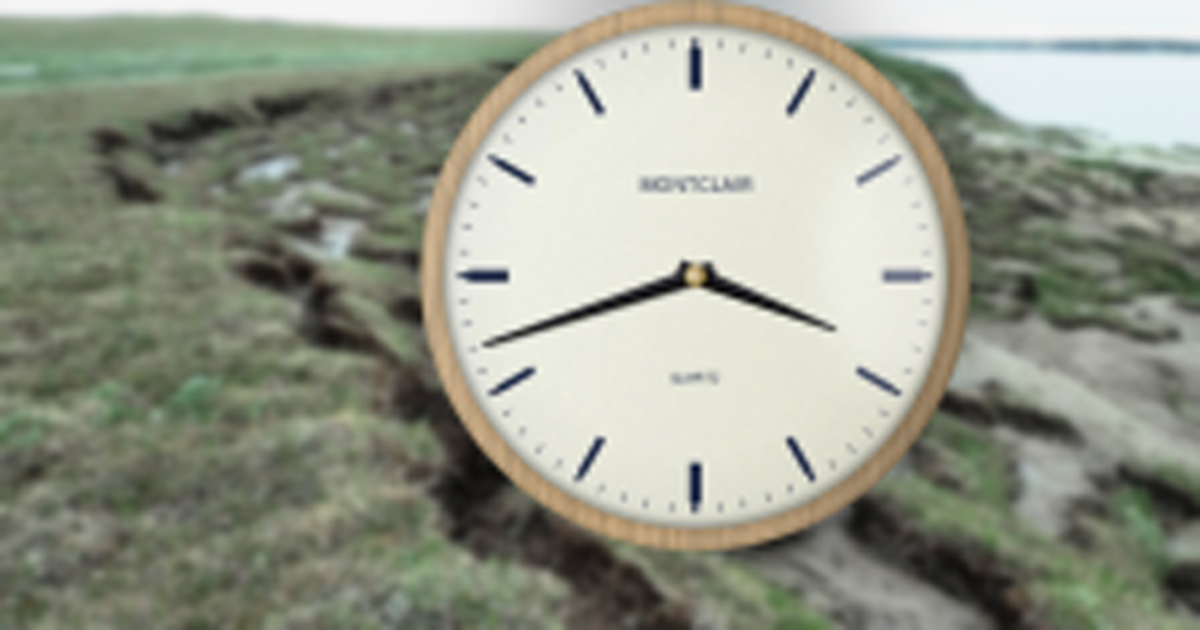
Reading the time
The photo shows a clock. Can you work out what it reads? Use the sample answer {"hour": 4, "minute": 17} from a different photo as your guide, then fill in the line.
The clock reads {"hour": 3, "minute": 42}
